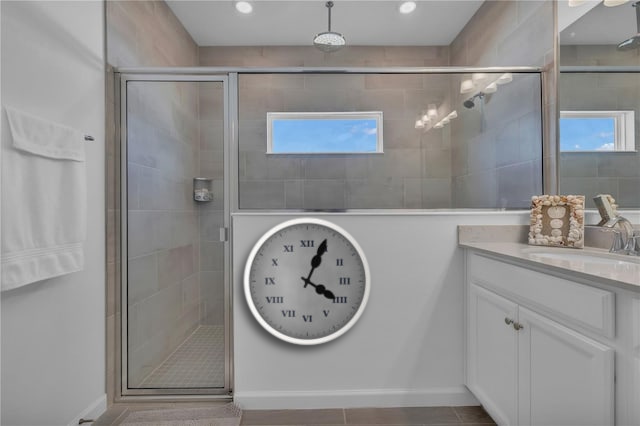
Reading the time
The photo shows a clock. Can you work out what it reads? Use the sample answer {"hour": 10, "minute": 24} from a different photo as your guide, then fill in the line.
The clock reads {"hour": 4, "minute": 4}
